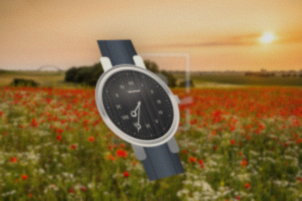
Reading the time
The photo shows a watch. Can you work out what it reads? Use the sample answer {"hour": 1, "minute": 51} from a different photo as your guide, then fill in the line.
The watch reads {"hour": 7, "minute": 34}
